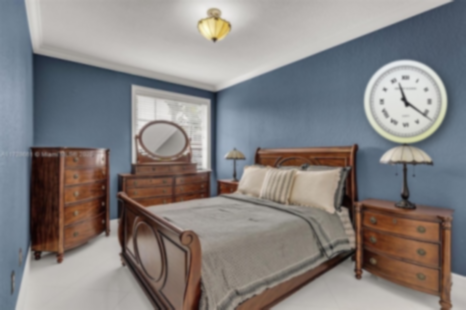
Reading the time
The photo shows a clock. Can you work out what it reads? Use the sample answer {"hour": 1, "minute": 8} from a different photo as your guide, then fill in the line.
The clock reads {"hour": 11, "minute": 21}
